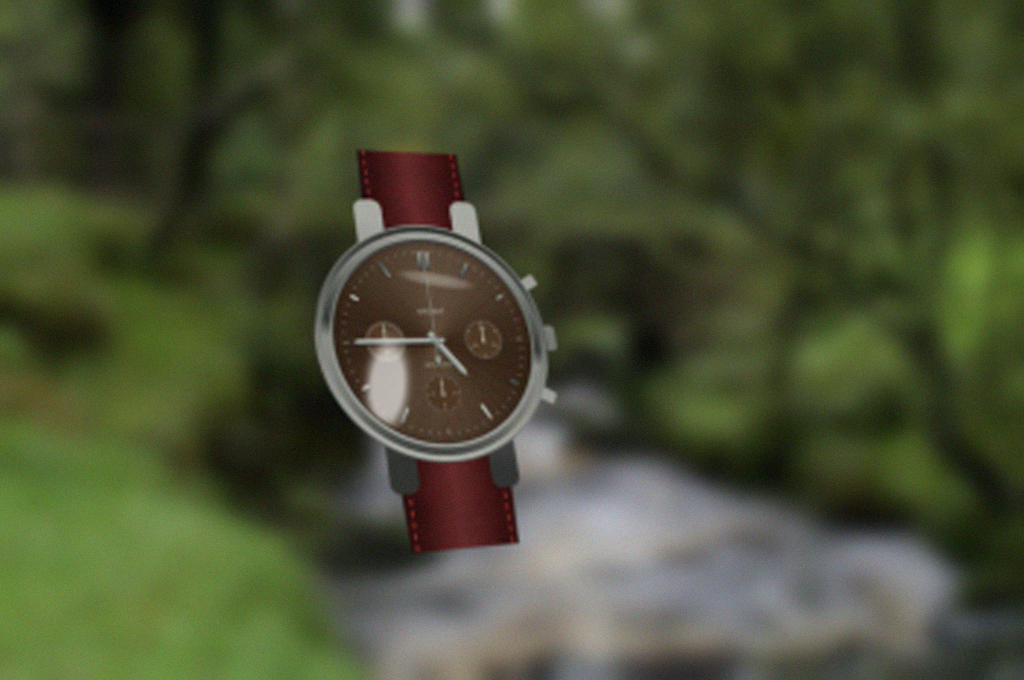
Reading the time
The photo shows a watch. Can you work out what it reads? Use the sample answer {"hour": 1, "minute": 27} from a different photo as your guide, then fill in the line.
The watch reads {"hour": 4, "minute": 45}
